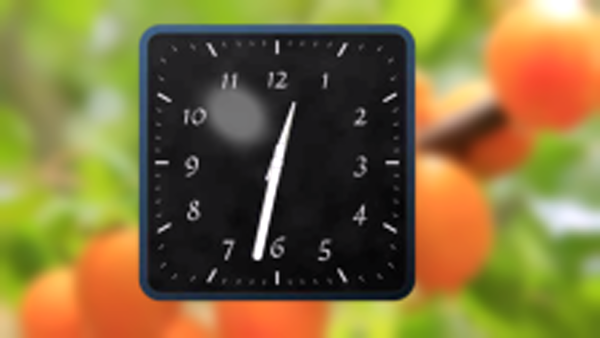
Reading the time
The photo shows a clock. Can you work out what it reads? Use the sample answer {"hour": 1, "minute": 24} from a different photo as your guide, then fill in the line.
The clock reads {"hour": 12, "minute": 32}
